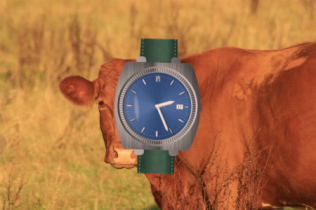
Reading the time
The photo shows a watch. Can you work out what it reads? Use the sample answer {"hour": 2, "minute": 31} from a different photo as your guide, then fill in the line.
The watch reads {"hour": 2, "minute": 26}
